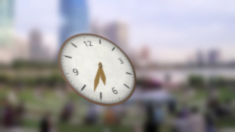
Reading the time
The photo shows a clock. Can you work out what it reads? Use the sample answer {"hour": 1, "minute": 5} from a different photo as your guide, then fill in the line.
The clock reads {"hour": 6, "minute": 37}
